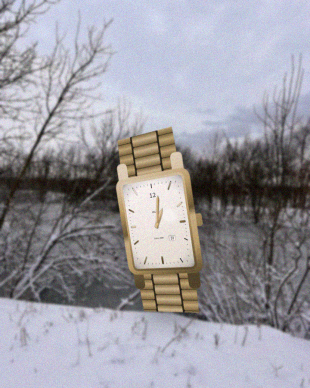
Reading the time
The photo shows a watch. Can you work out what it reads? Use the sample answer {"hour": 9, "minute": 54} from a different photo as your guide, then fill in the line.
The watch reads {"hour": 1, "minute": 2}
